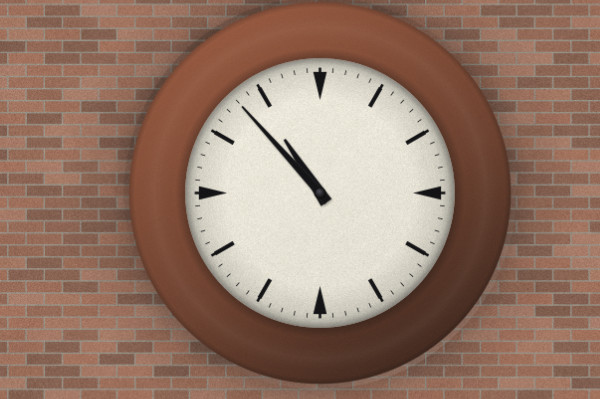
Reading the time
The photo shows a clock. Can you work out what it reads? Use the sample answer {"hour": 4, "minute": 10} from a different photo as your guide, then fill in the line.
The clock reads {"hour": 10, "minute": 53}
